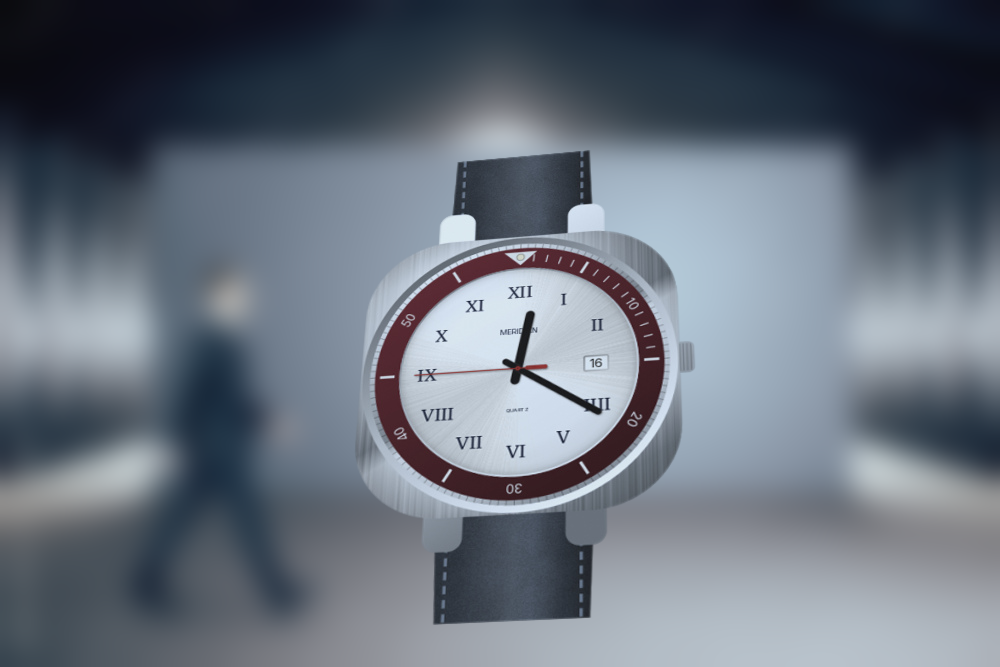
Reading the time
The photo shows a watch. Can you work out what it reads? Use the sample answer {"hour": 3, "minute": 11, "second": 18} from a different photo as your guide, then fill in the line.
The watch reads {"hour": 12, "minute": 20, "second": 45}
